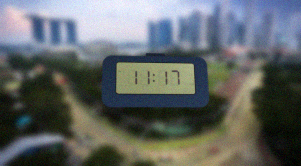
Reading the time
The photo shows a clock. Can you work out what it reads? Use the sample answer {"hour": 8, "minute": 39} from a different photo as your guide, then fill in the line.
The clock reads {"hour": 11, "minute": 17}
